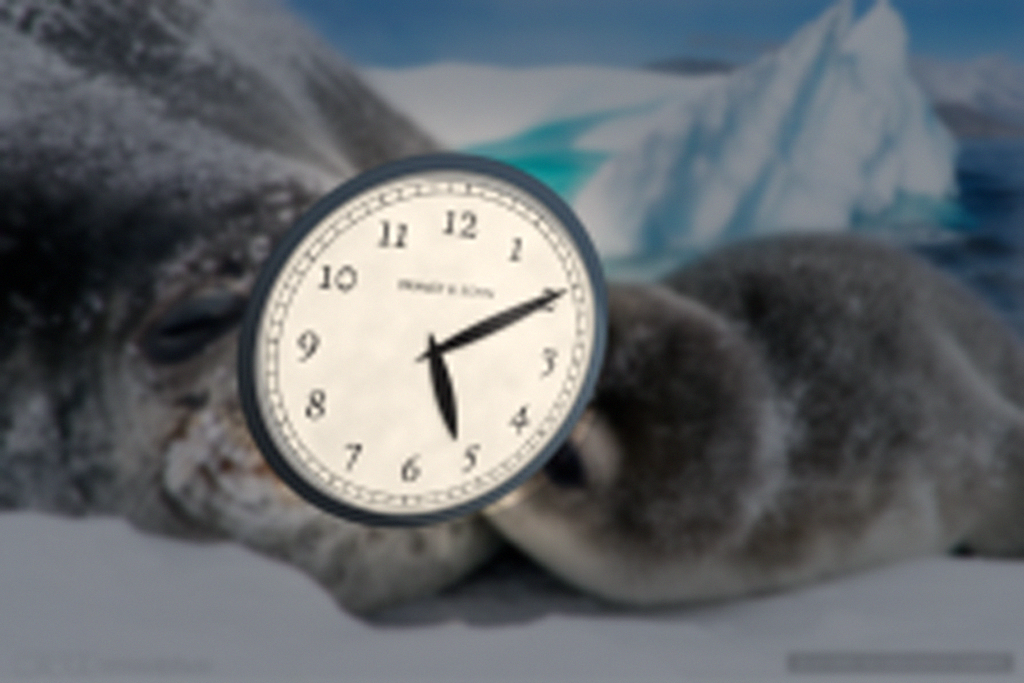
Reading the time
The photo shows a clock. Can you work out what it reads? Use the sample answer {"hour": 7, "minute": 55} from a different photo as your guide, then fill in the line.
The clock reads {"hour": 5, "minute": 10}
